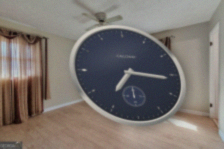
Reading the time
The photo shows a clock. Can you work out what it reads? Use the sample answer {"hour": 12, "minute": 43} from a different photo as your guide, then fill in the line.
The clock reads {"hour": 7, "minute": 16}
